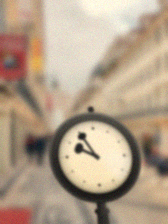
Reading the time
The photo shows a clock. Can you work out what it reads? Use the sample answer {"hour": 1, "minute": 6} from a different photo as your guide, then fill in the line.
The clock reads {"hour": 9, "minute": 55}
